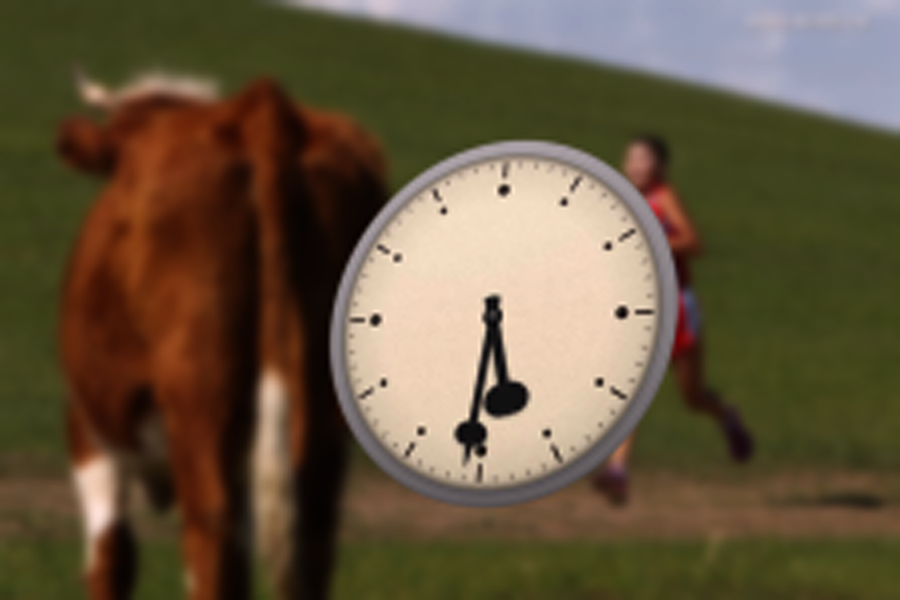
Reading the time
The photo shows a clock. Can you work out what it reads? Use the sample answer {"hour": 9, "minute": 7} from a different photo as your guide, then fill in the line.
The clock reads {"hour": 5, "minute": 31}
